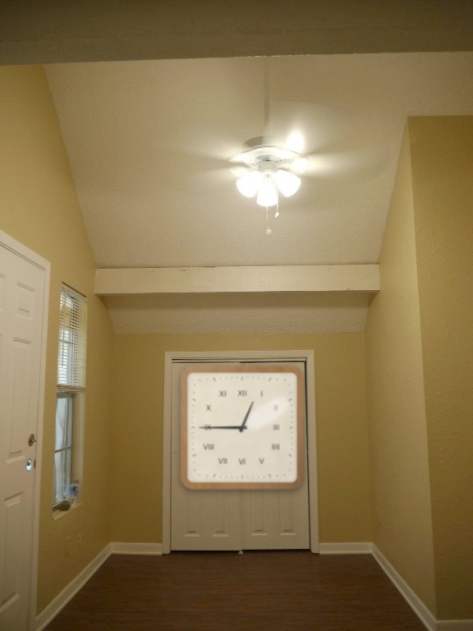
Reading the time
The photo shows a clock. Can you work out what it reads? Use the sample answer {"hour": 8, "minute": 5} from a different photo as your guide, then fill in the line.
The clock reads {"hour": 12, "minute": 45}
